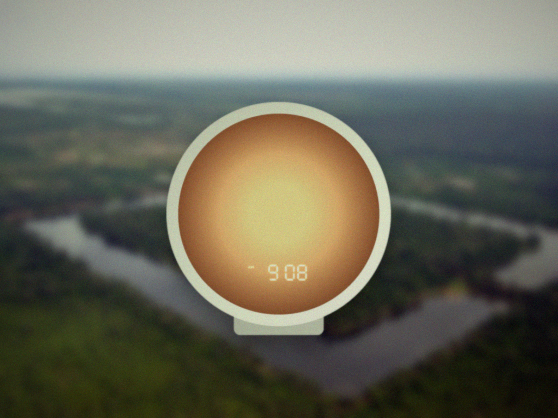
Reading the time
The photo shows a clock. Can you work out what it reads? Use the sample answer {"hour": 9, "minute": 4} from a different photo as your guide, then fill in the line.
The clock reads {"hour": 9, "minute": 8}
